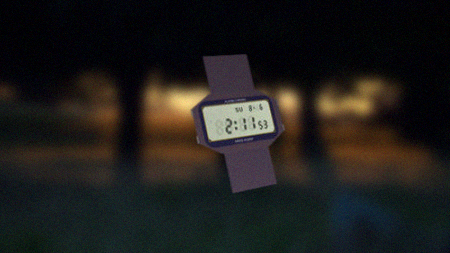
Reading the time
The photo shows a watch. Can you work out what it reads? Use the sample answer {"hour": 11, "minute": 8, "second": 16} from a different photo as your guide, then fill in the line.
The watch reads {"hour": 2, "minute": 11, "second": 53}
